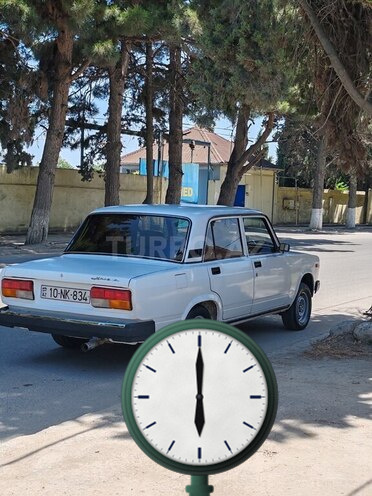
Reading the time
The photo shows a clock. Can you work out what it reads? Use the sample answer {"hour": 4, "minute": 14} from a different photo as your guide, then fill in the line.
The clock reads {"hour": 6, "minute": 0}
